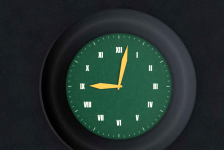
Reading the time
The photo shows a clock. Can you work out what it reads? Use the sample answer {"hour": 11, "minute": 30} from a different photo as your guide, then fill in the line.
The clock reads {"hour": 9, "minute": 2}
